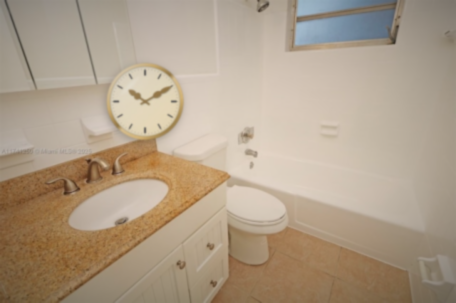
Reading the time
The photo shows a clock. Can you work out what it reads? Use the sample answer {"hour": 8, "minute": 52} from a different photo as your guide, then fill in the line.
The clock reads {"hour": 10, "minute": 10}
